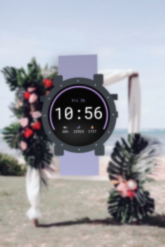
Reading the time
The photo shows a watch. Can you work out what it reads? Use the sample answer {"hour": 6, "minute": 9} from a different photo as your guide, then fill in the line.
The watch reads {"hour": 10, "minute": 56}
